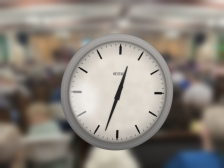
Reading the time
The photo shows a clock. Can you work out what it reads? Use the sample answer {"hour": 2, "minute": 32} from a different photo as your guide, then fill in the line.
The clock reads {"hour": 12, "minute": 33}
